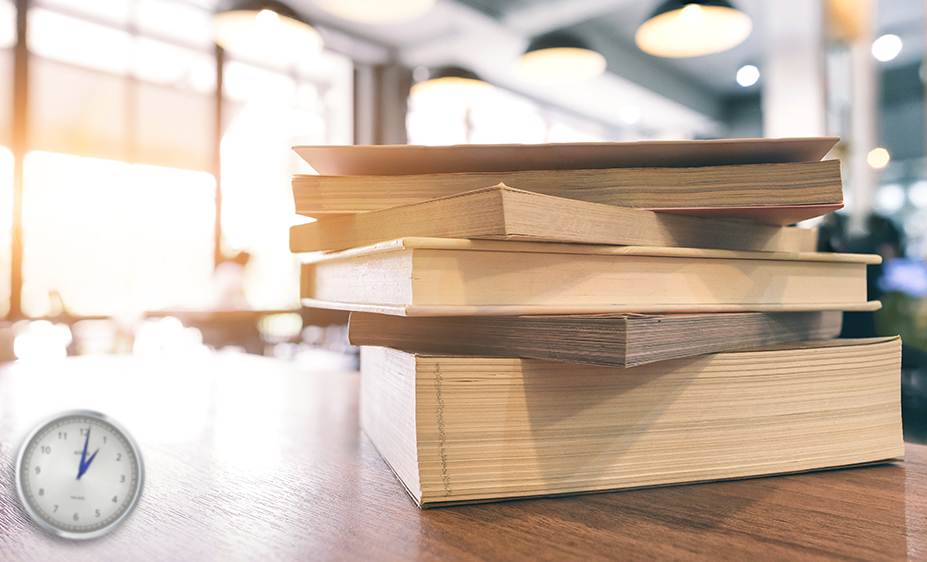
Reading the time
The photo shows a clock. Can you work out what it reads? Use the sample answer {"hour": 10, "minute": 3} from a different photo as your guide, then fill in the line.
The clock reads {"hour": 1, "minute": 1}
